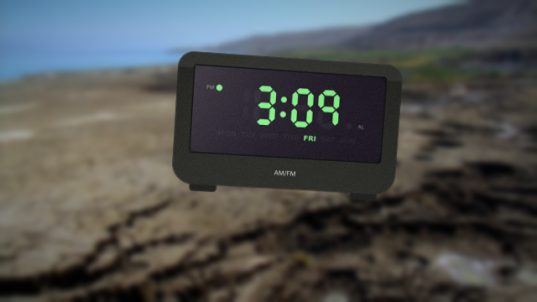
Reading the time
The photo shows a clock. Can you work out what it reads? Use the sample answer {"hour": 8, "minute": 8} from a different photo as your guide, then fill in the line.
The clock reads {"hour": 3, "minute": 9}
